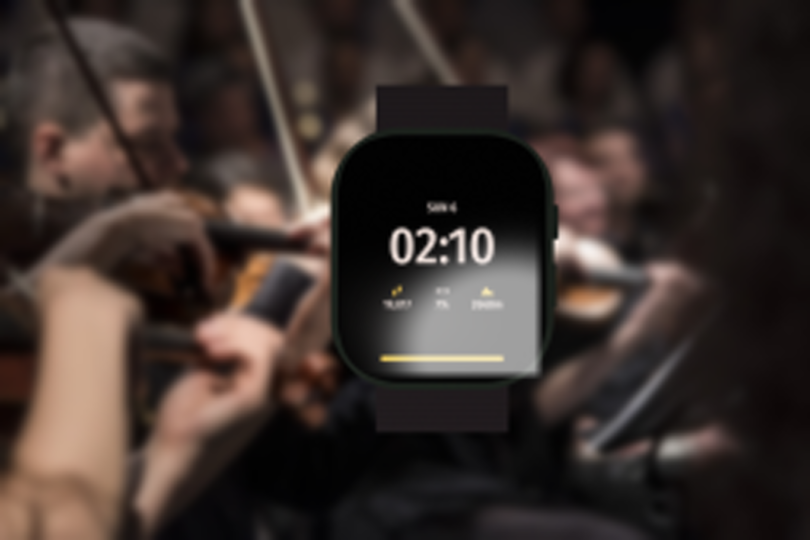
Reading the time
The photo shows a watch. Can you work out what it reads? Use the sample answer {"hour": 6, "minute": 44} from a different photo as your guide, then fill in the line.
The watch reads {"hour": 2, "minute": 10}
